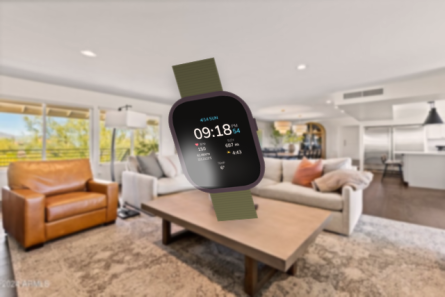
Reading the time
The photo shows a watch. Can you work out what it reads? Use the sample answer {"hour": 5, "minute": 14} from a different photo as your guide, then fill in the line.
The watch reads {"hour": 9, "minute": 18}
